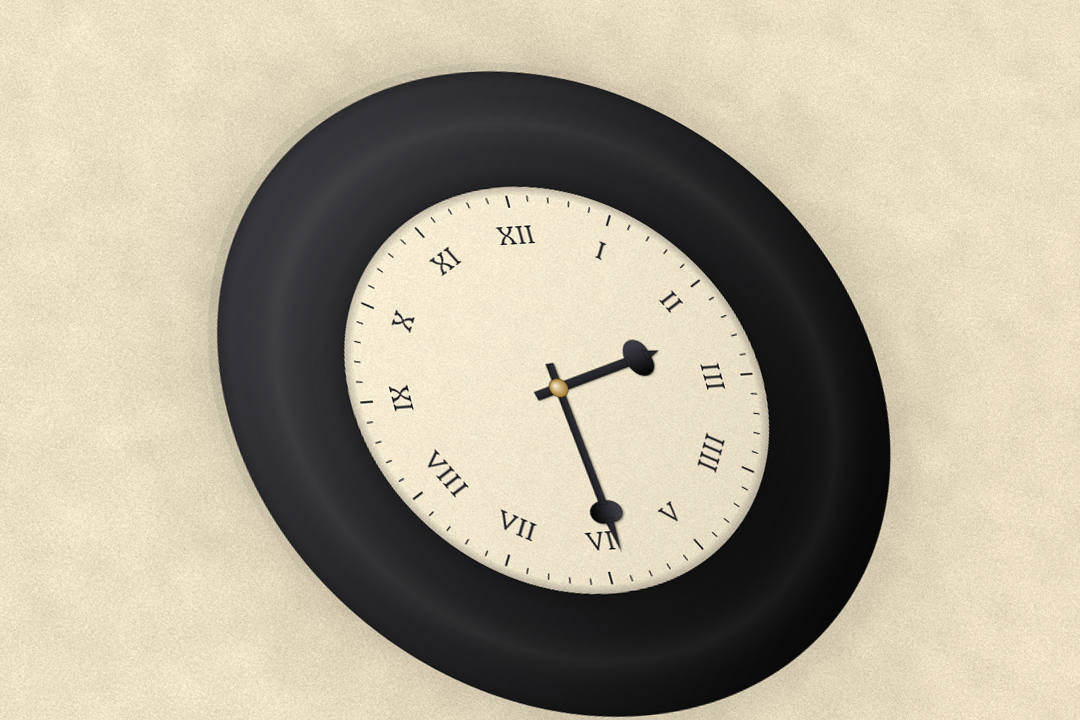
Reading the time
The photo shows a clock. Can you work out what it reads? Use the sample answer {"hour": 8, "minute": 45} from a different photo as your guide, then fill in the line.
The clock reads {"hour": 2, "minute": 29}
